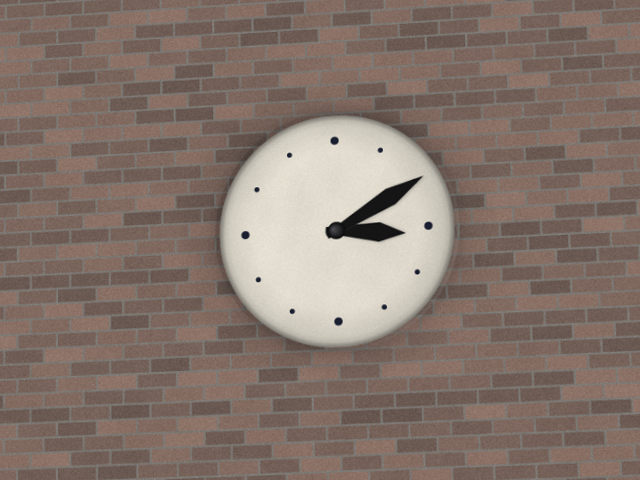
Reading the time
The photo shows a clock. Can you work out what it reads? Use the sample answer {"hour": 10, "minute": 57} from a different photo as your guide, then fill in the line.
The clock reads {"hour": 3, "minute": 10}
